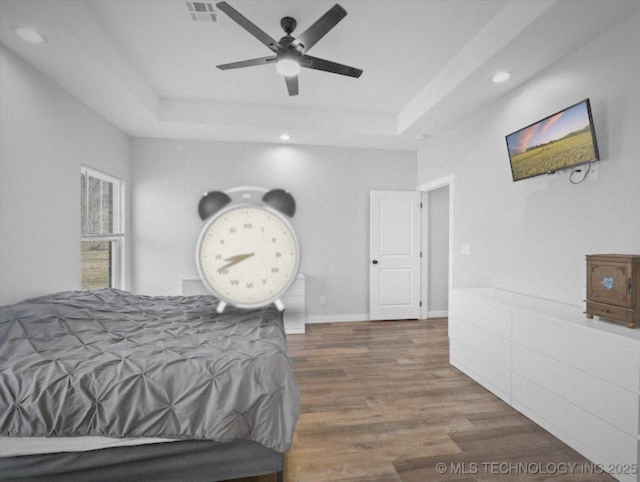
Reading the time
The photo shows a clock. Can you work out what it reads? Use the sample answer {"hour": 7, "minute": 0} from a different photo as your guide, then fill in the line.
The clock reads {"hour": 8, "minute": 41}
